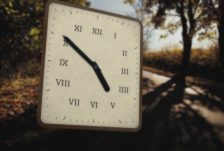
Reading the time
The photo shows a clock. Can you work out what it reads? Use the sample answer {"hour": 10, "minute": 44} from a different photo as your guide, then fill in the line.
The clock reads {"hour": 4, "minute": 51}
